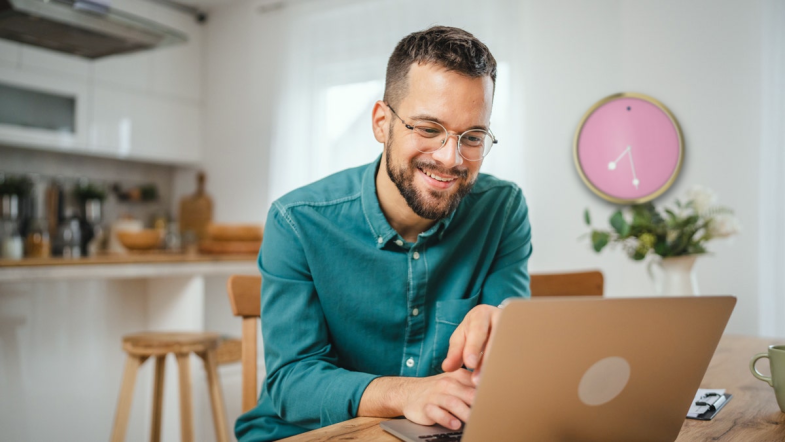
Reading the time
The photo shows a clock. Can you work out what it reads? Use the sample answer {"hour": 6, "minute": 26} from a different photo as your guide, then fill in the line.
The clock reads {"hour": 7, "minute": 28}
